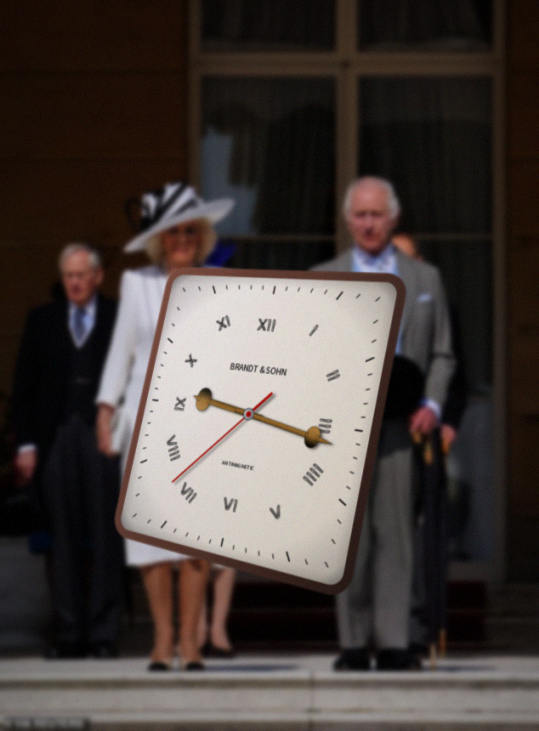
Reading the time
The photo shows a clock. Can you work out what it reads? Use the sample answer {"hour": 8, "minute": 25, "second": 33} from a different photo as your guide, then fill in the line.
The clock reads {"hour": 9, "minute": 16, "second": 37}
